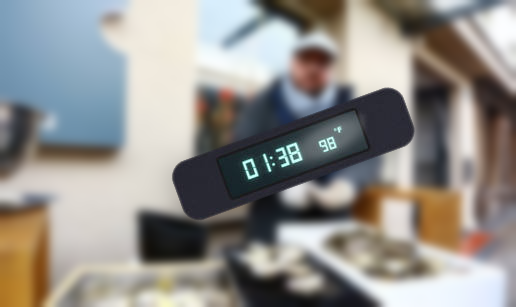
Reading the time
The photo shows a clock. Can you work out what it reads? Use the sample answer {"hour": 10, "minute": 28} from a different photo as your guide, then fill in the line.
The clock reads {"hour": 1, "minute": 38}
